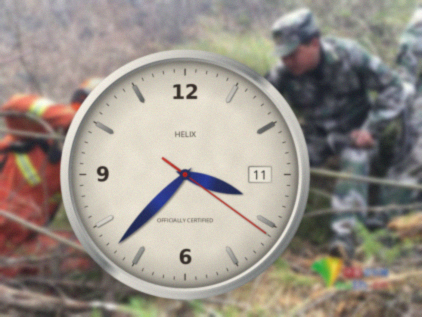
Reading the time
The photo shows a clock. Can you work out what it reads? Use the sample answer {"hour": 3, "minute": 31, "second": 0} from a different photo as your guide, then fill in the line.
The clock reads {"hour": 3, "minute": 37, "second": 21}
